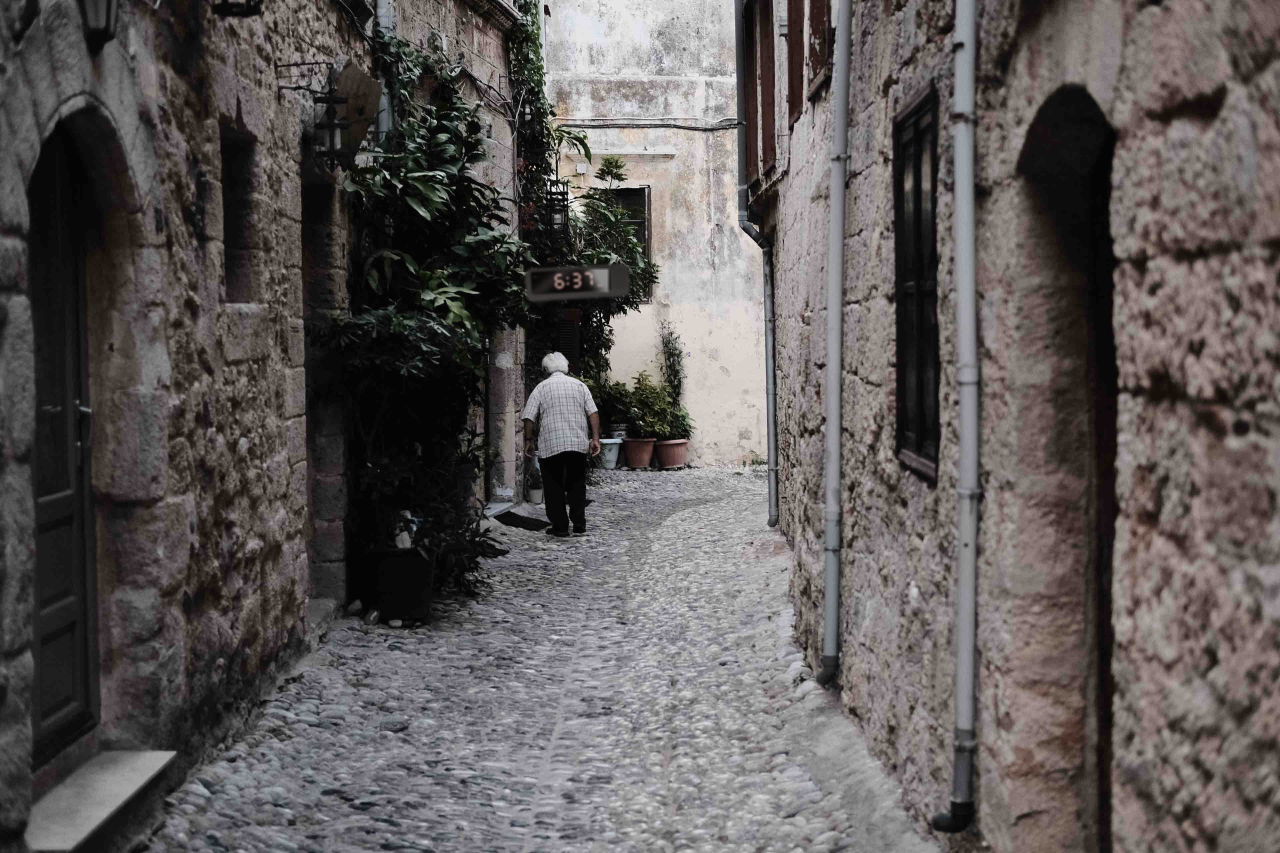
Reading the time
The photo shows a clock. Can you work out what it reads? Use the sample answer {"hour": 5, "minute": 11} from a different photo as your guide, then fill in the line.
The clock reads {"hour": 6, "minute": 37}
